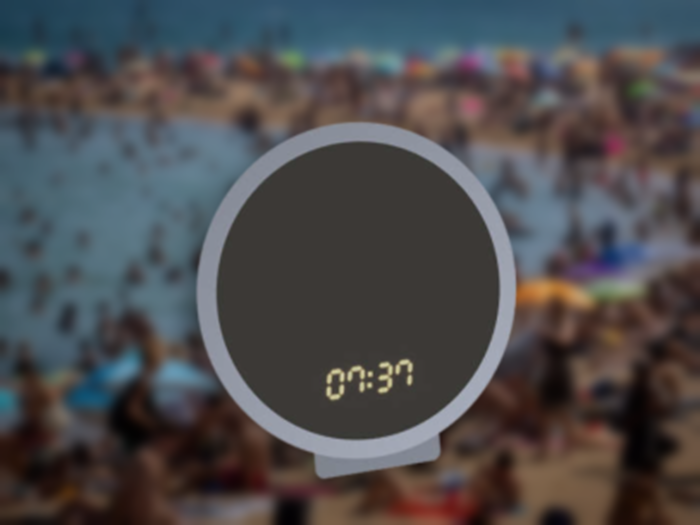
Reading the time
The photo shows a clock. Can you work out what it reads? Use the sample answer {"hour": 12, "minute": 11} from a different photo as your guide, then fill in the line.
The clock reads {"hour": 7, "minute": 37}
